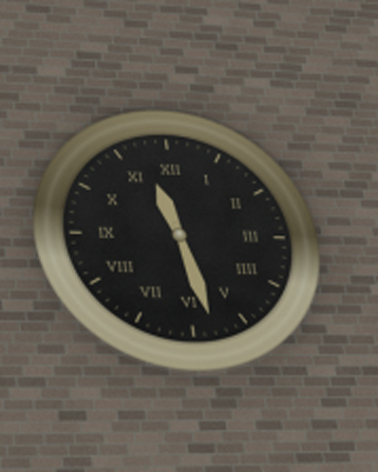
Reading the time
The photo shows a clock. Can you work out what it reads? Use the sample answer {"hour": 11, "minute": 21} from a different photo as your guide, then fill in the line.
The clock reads {"hour": 11, "minute": 28}
